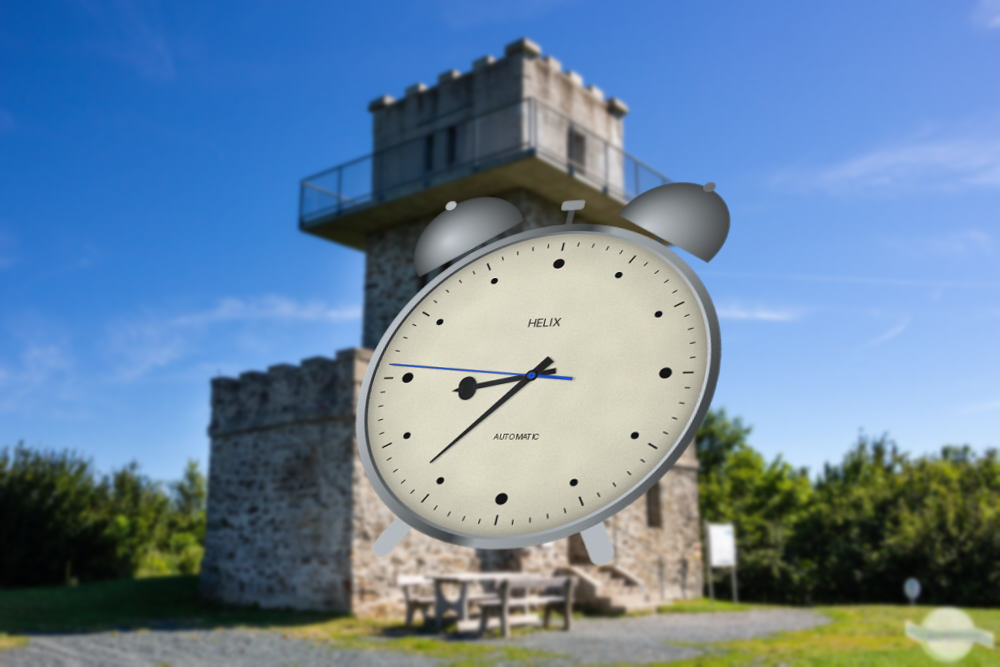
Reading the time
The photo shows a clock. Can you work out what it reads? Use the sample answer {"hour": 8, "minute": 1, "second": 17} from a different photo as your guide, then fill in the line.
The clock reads {"hour": 8, "minute": 36, "second": 46}
